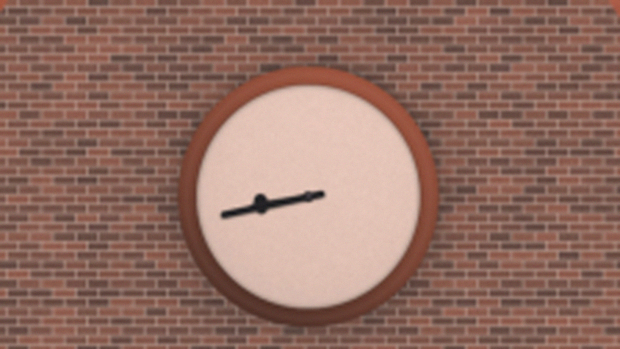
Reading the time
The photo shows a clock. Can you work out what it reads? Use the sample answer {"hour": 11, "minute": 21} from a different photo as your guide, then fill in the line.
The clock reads {"hour": 8, "minute": 43}
